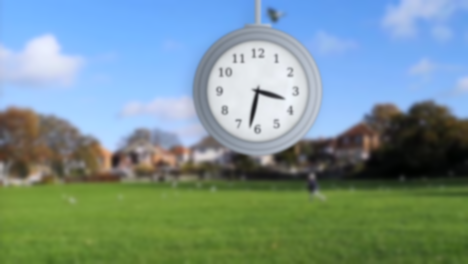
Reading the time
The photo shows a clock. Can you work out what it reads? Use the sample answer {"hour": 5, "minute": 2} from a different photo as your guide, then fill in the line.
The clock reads {"hour": 3, "minute": 32}
